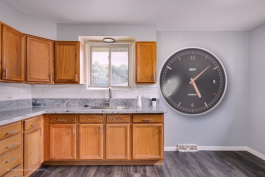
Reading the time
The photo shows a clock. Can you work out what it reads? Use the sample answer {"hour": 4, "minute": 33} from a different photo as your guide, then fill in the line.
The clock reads {"hour": 5, "minute": 8}
